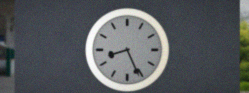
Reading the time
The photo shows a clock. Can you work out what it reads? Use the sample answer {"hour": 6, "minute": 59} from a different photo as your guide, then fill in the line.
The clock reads {"hour": 8, "minute": 26}
